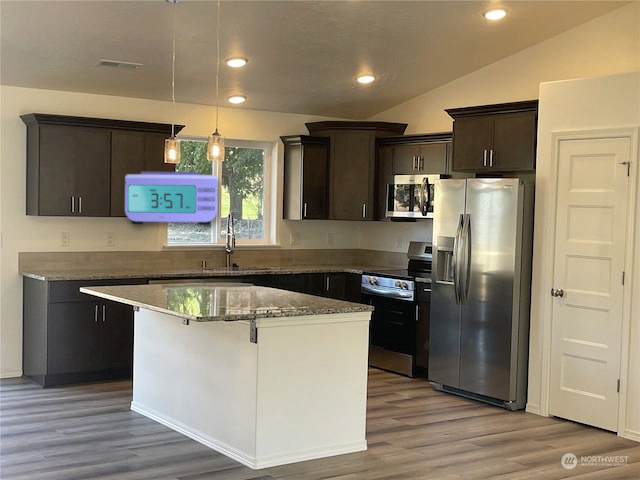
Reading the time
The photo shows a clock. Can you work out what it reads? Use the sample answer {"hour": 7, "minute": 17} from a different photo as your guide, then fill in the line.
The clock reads {"hour": 3, "minute": 57}
